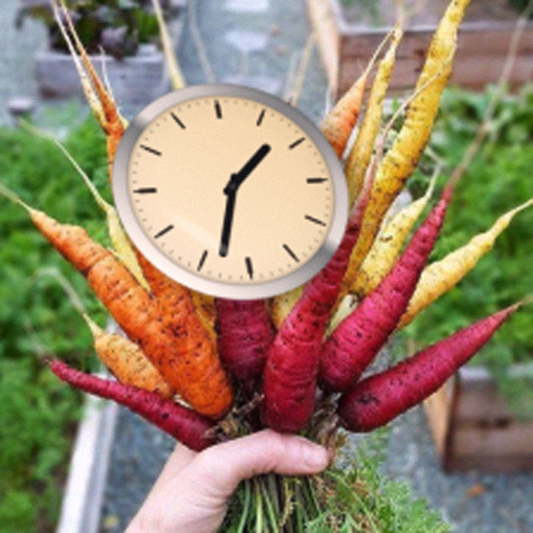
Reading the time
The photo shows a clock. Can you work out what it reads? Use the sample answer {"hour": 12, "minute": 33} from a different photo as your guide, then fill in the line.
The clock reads {"hour": 1, "minute": 33}
